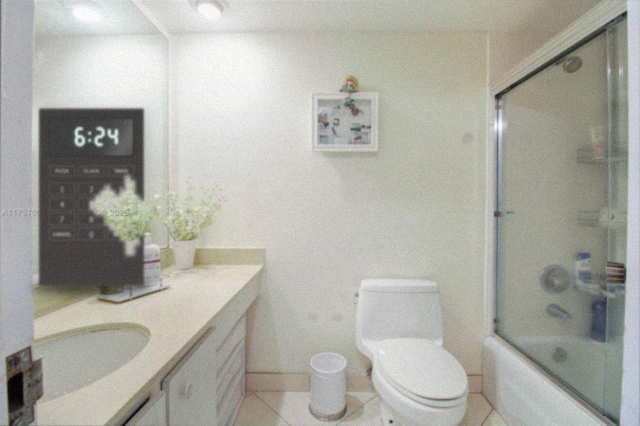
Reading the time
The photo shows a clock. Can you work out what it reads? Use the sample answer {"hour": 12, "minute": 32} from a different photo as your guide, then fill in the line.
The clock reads {"hour": 6, "minute": 24}
